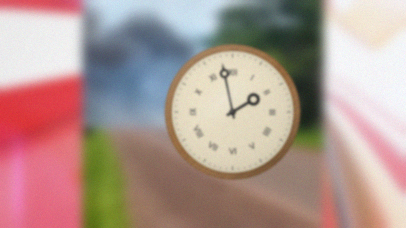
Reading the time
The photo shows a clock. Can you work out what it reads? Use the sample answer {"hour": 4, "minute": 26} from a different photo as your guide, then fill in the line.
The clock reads {"hour": 1, "minute": 58}
